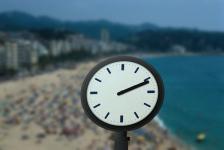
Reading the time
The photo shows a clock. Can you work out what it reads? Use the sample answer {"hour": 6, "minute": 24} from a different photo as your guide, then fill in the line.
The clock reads {"hour": 2, "minute": 11}
